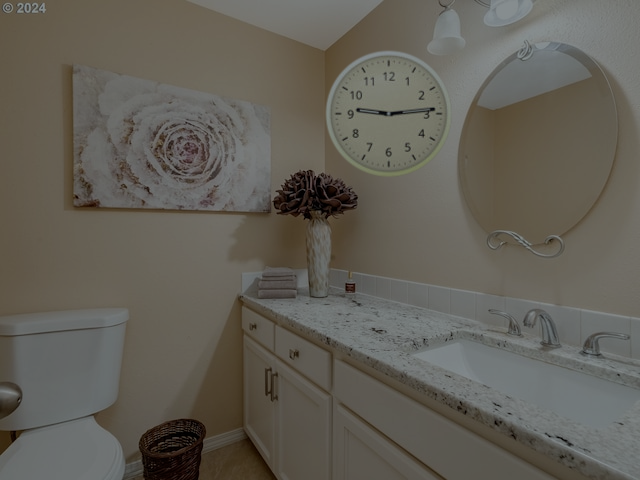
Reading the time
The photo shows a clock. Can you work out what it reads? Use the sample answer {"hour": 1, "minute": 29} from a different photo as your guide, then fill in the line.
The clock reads {"hour": 9, "minute": 14}
